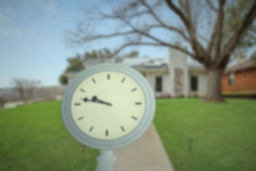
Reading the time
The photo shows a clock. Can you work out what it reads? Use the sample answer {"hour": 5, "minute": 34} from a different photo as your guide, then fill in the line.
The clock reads {"hour": 9, "minute": 47}
